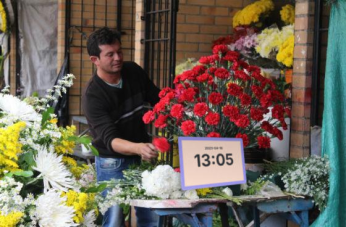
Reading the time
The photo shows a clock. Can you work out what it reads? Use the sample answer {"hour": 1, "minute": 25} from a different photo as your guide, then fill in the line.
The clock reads {"hour": 13, "minute": 5}
